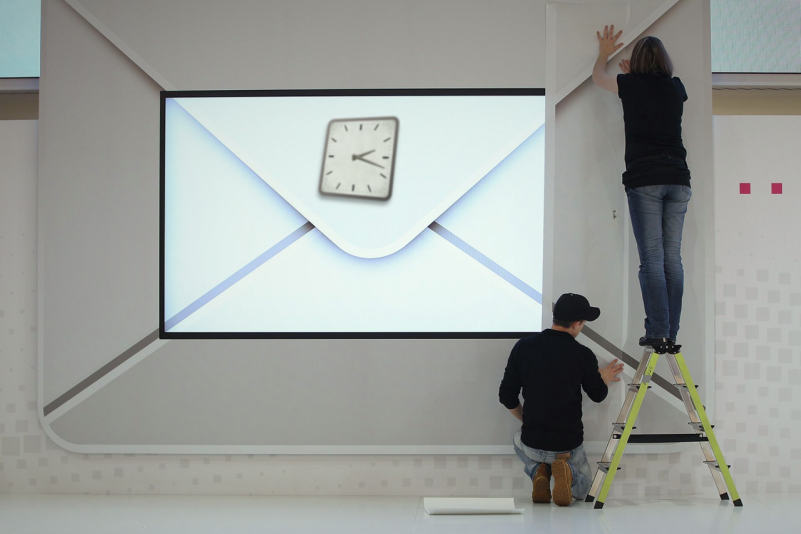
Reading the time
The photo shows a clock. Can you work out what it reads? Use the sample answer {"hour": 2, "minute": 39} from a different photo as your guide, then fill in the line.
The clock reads {"hour": 2, "minute": 18}
